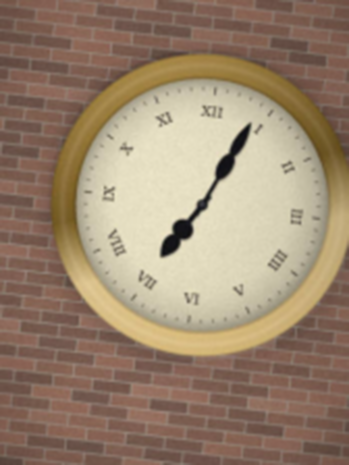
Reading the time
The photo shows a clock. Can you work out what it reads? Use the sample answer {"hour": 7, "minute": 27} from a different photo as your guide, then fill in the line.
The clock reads {"hour": 7, "minute": 4}
